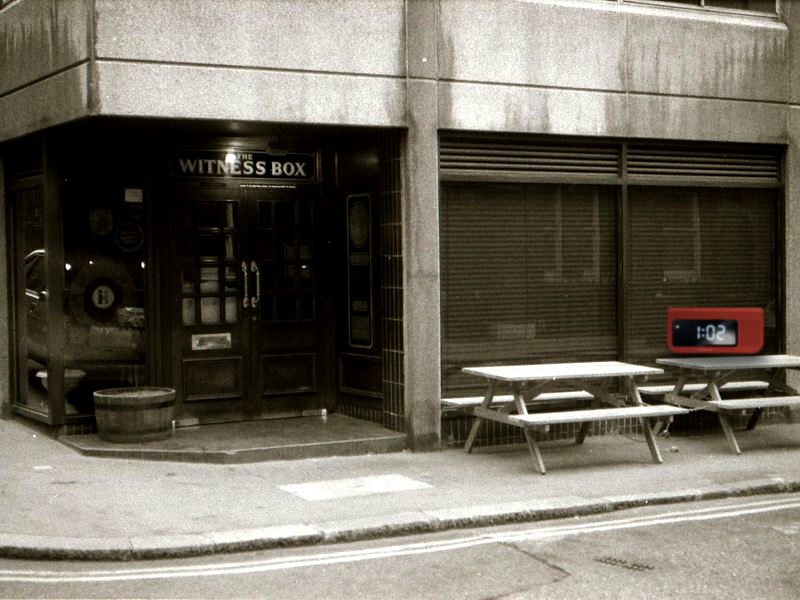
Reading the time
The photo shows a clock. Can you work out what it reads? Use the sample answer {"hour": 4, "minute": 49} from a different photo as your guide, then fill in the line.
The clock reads {"hour": 1, "minute": 2}
